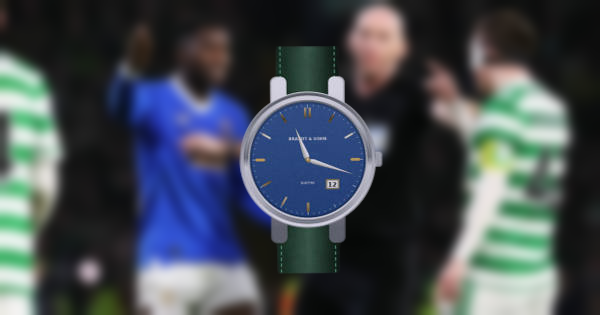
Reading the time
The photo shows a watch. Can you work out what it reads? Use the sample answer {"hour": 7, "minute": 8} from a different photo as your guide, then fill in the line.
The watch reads {"hour": 11, "minute": 18}
